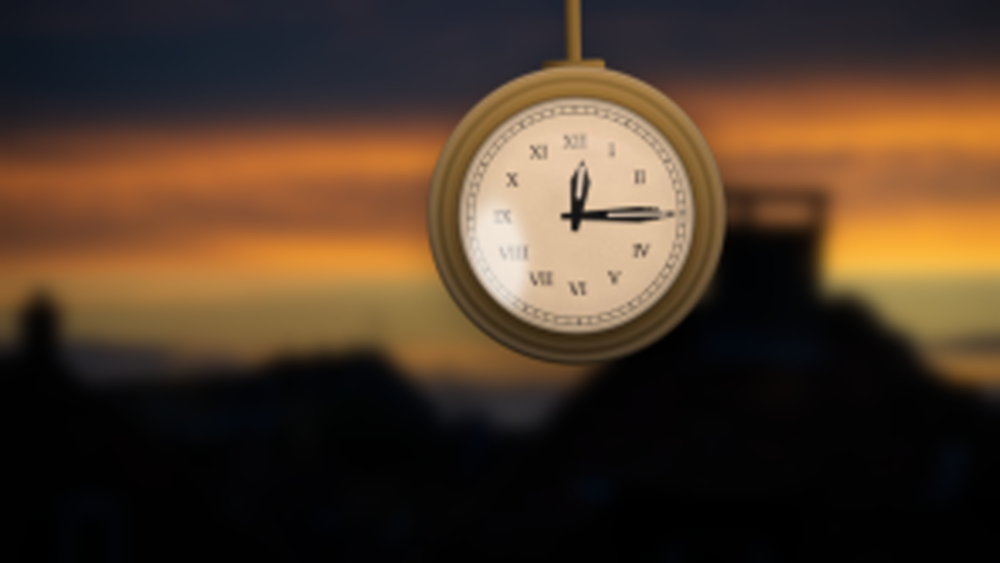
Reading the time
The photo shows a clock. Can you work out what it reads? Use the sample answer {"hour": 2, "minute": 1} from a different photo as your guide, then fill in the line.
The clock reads {"hour": 12, "minute": 15}
